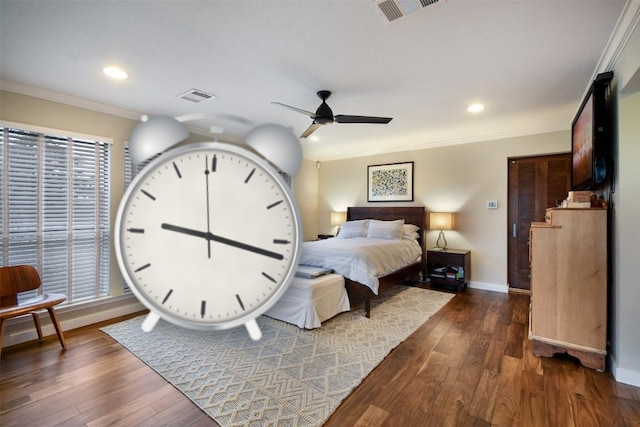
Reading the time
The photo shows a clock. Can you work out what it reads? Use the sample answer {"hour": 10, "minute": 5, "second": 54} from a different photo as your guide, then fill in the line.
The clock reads {"hour": 9, "minute": 16, "second": 59}
